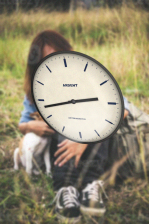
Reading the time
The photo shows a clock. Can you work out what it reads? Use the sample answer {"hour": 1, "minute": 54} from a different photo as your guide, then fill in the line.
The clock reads {"hour": 2, "minute": 43}
